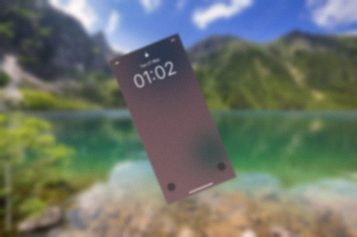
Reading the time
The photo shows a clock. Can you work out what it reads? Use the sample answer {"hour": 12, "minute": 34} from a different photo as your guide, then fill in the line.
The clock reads {"hour": 1, "minute": 2}
